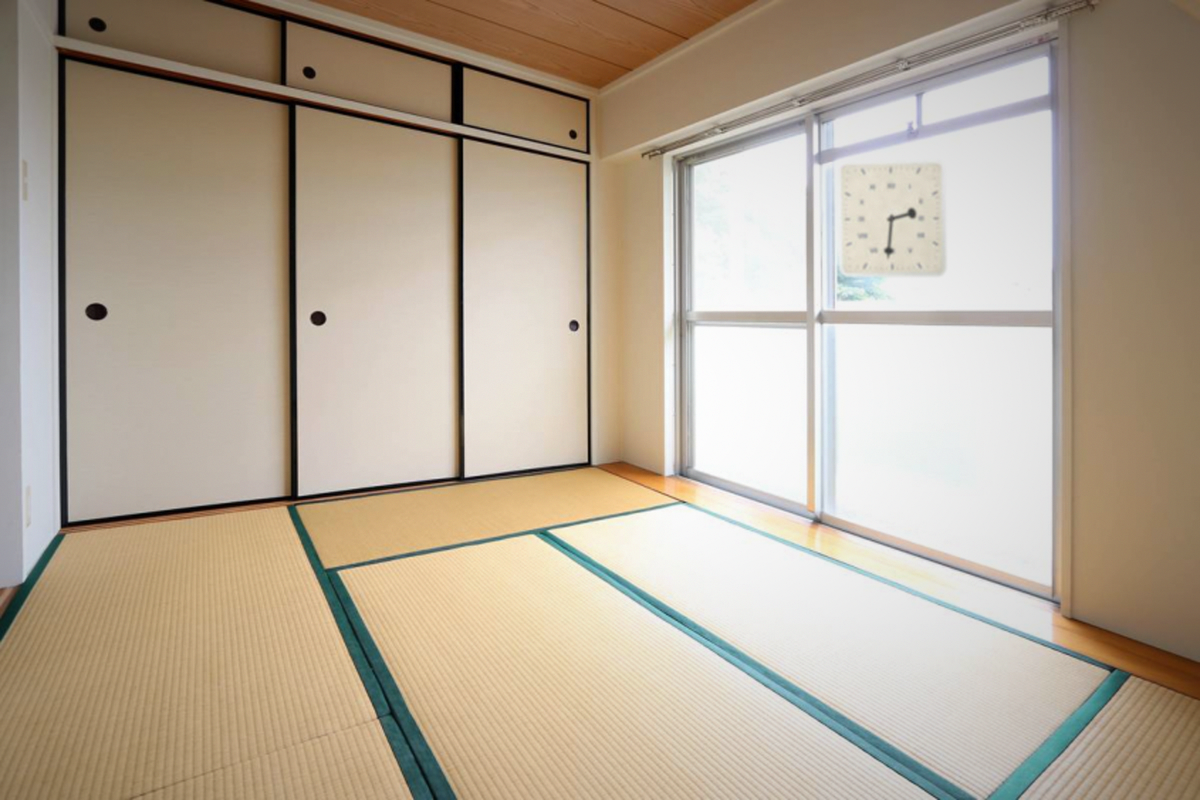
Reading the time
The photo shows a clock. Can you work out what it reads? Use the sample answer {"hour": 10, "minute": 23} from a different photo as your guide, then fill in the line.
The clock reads {"hour": 2, "minute": 31}
